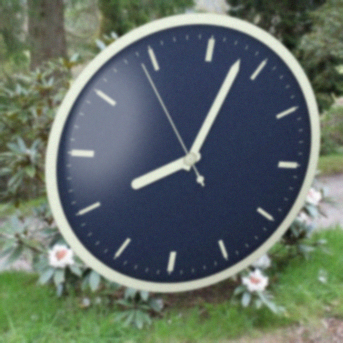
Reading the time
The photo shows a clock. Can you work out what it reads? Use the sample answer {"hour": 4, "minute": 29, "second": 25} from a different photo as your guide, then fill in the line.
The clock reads {"hour": 8, "minute": 2, "second": 54}
